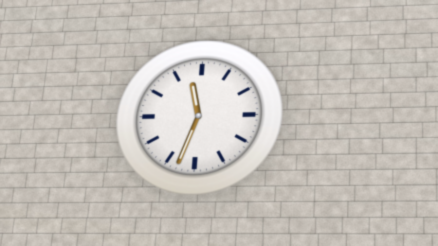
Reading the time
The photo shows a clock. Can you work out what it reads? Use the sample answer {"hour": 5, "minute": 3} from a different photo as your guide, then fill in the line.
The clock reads {"hour": 11, "minute": 33}
